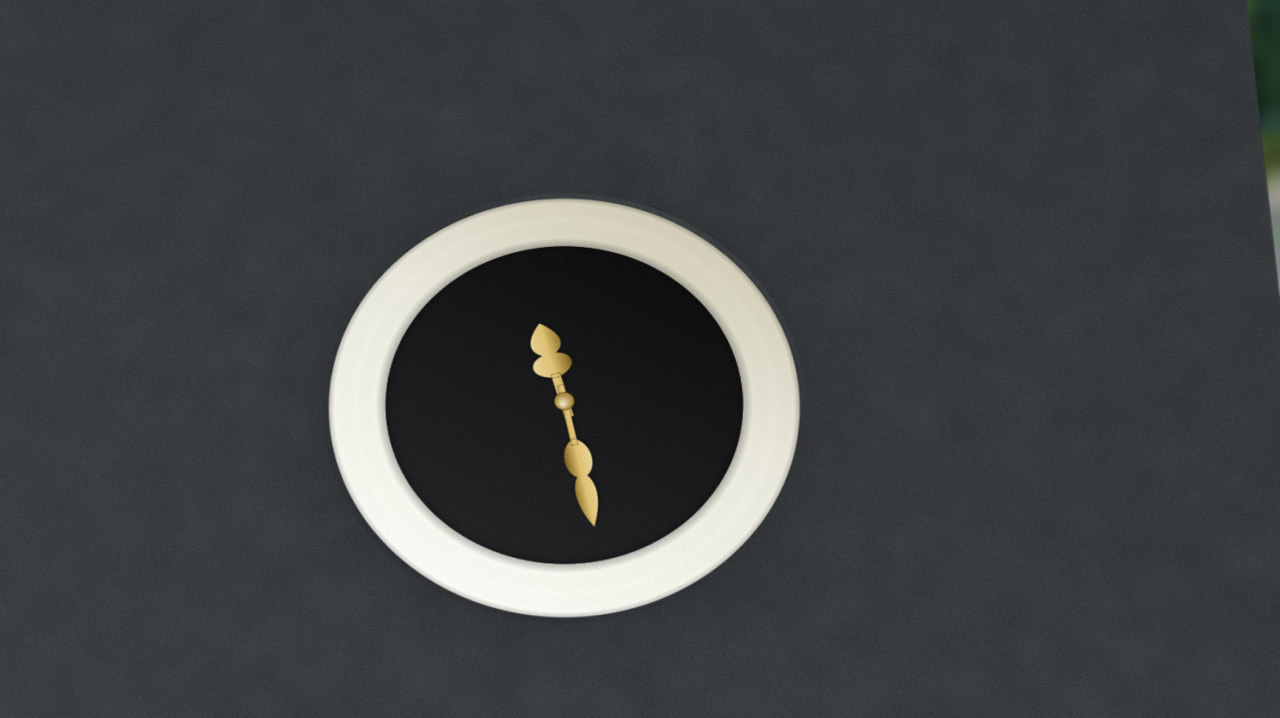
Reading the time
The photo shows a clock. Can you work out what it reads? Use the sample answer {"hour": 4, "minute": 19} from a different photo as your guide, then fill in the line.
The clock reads {"hour": 11, "minute": 28}
